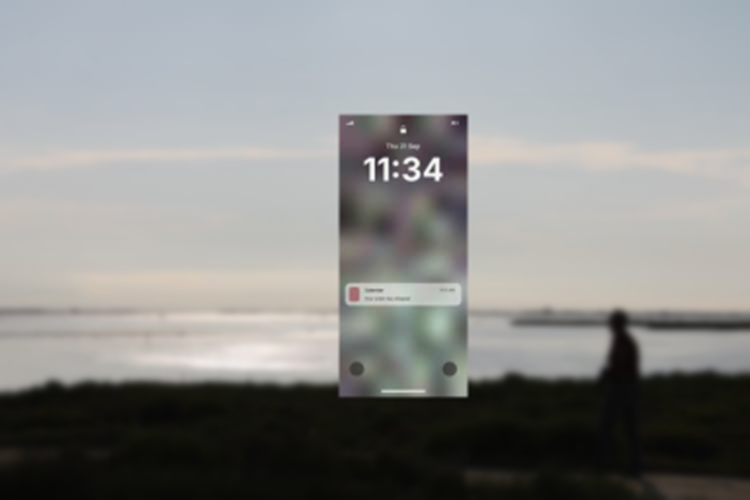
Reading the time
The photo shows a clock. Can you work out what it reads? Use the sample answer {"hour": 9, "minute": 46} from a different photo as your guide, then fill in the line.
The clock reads {"hour": 11, "minute": 34}
